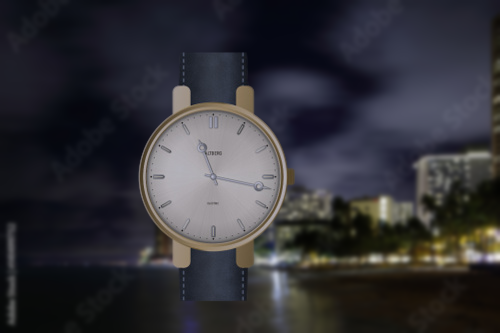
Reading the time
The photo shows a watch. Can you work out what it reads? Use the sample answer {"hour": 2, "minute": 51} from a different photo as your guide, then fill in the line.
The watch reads {"hour": 11, "minute": 17}
